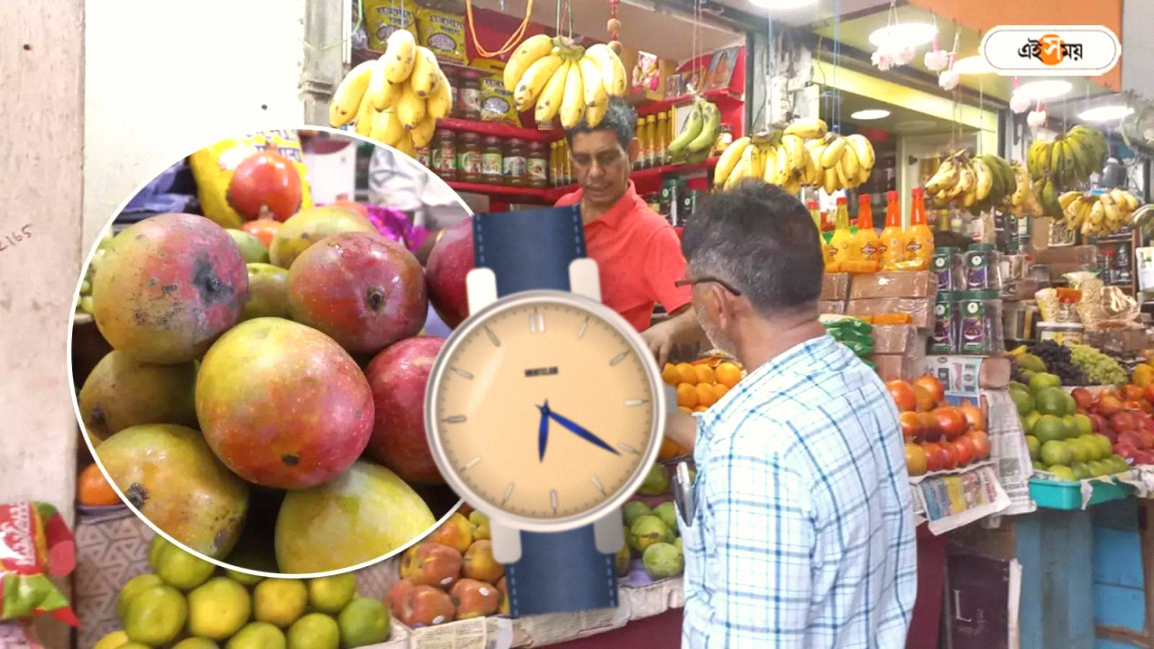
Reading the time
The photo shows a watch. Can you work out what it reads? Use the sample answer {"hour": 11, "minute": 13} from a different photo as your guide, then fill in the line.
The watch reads {"hour": 6, "minute": 21}
